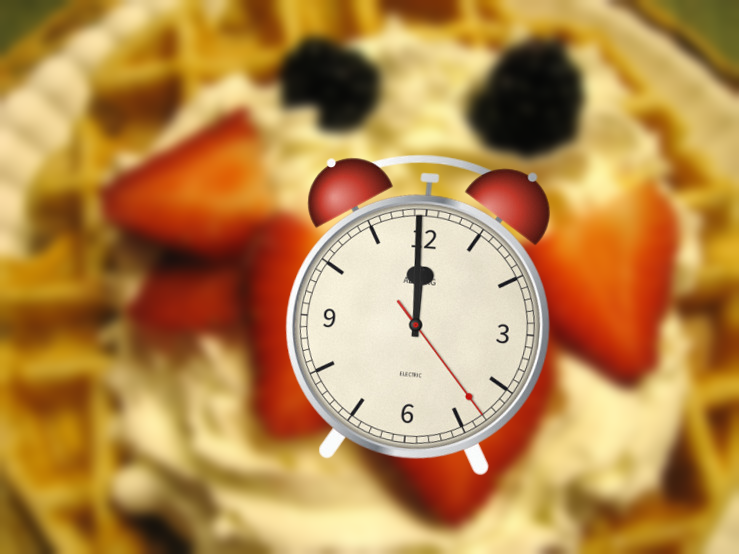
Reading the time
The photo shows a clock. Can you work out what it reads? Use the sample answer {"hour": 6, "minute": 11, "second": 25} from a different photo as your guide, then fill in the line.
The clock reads {"hour": 11, "minute": 59, "second": 23}
